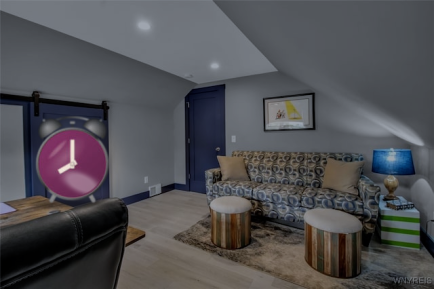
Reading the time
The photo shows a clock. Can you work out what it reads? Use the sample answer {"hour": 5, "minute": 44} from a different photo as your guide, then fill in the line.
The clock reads {"hour": 8, "minute": 0}
